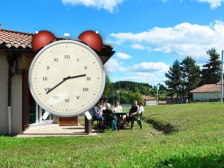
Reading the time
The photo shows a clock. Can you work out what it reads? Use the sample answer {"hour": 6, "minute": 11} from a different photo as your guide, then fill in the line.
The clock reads {"hour": 2, "minute": 39}
